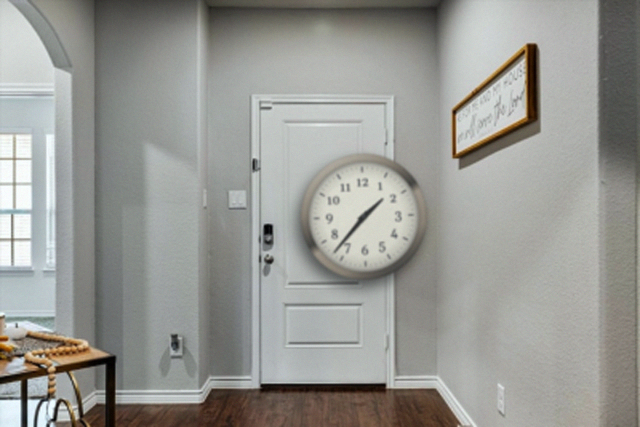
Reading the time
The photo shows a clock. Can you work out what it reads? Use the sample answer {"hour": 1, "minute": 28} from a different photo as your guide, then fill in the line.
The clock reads {"hour": 1, "minute": 37}
